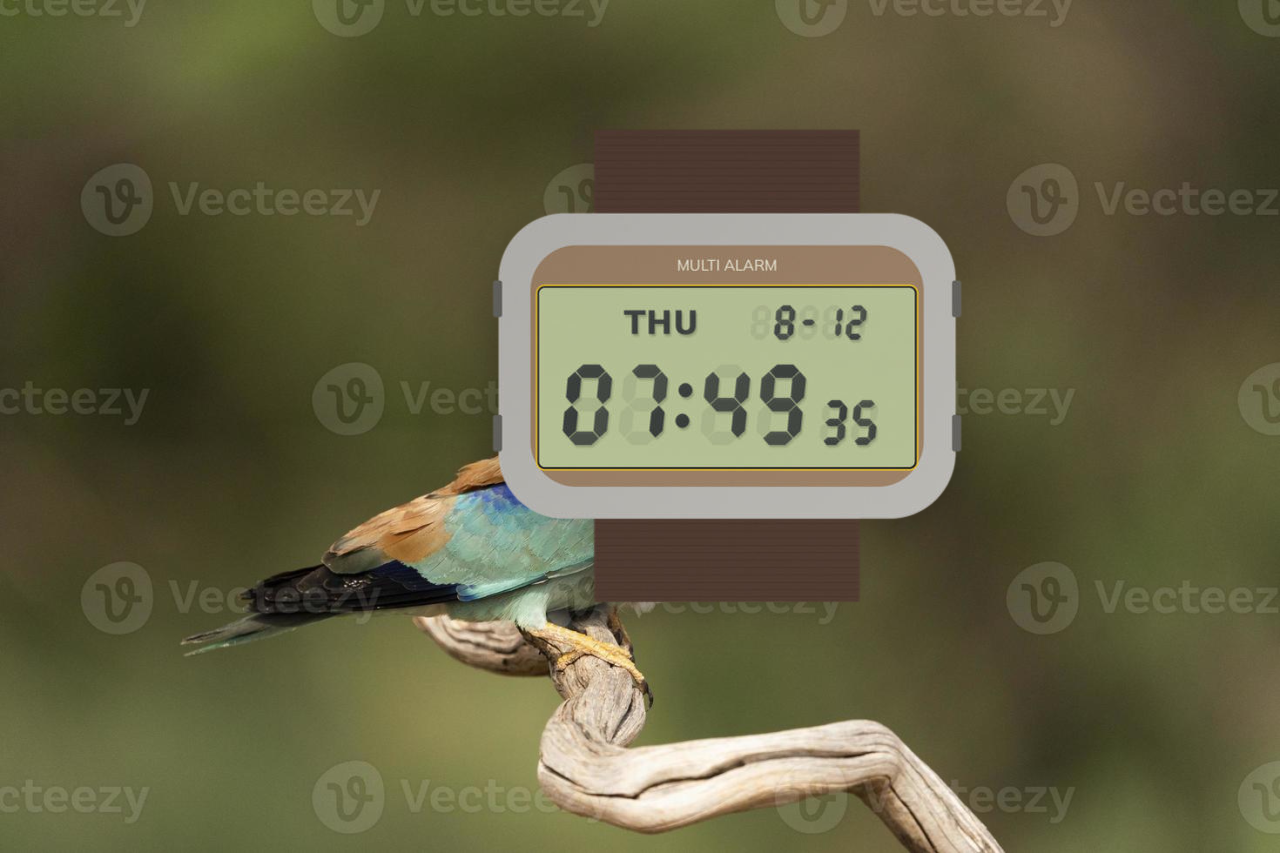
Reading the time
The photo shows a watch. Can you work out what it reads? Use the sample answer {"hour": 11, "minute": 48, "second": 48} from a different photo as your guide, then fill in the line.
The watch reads {"hour": 7, "minute": 49, "second": 35}
